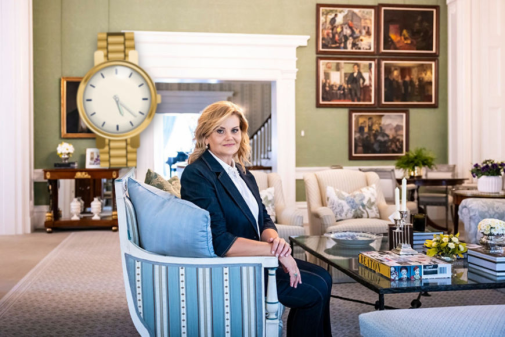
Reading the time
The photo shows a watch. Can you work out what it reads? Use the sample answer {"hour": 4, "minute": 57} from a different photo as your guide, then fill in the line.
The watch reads {"hour": 5, "minute": 22}
